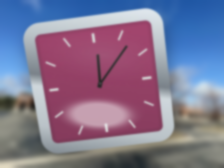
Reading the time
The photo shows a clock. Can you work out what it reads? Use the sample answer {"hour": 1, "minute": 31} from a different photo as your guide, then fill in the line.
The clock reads {"hour": 12, "minute": 7}
